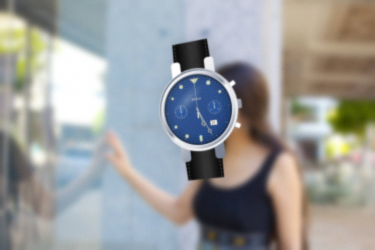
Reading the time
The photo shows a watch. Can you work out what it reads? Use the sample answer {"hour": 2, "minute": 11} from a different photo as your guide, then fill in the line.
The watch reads {"hour": 5, "minute": 26}
